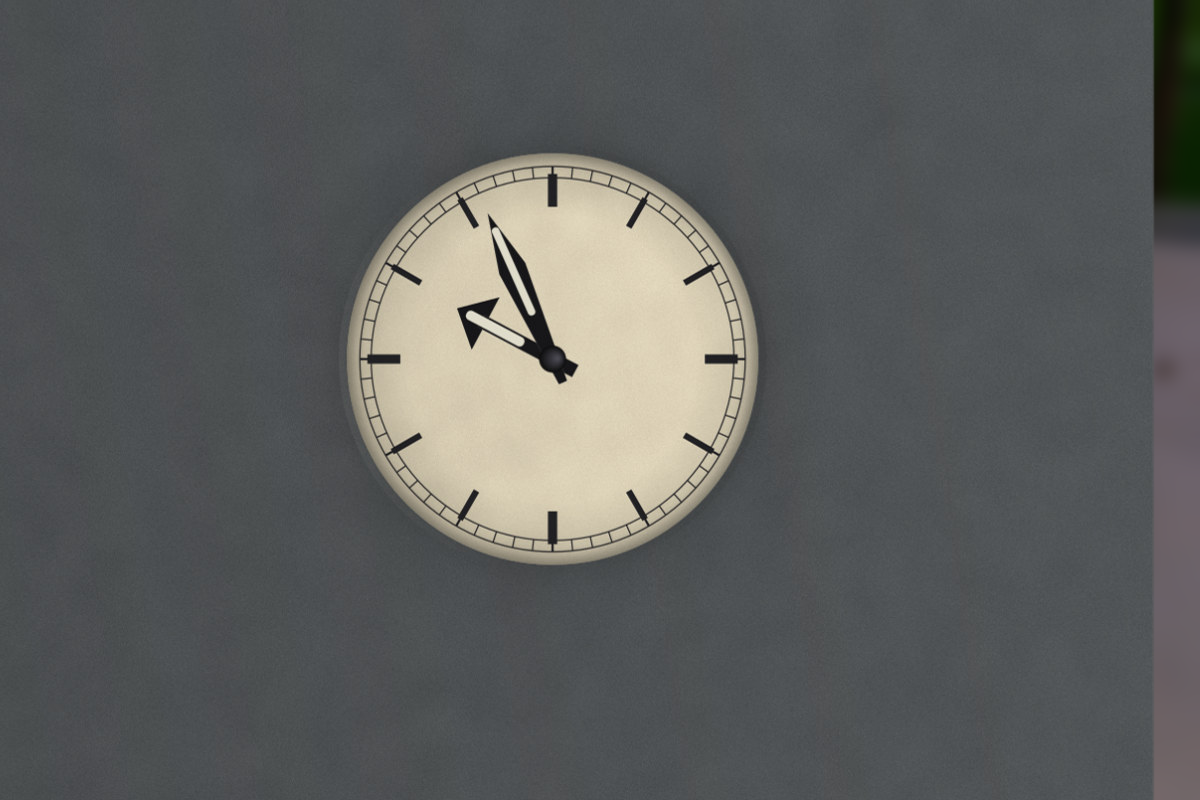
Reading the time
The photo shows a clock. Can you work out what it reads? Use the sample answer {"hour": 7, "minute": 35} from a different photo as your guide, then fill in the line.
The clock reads {"hour": 9, "minute": 56}
